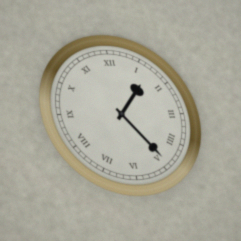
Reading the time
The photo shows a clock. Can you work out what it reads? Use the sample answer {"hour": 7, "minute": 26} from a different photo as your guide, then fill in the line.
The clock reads {"hour": 1, "minute": 24}
